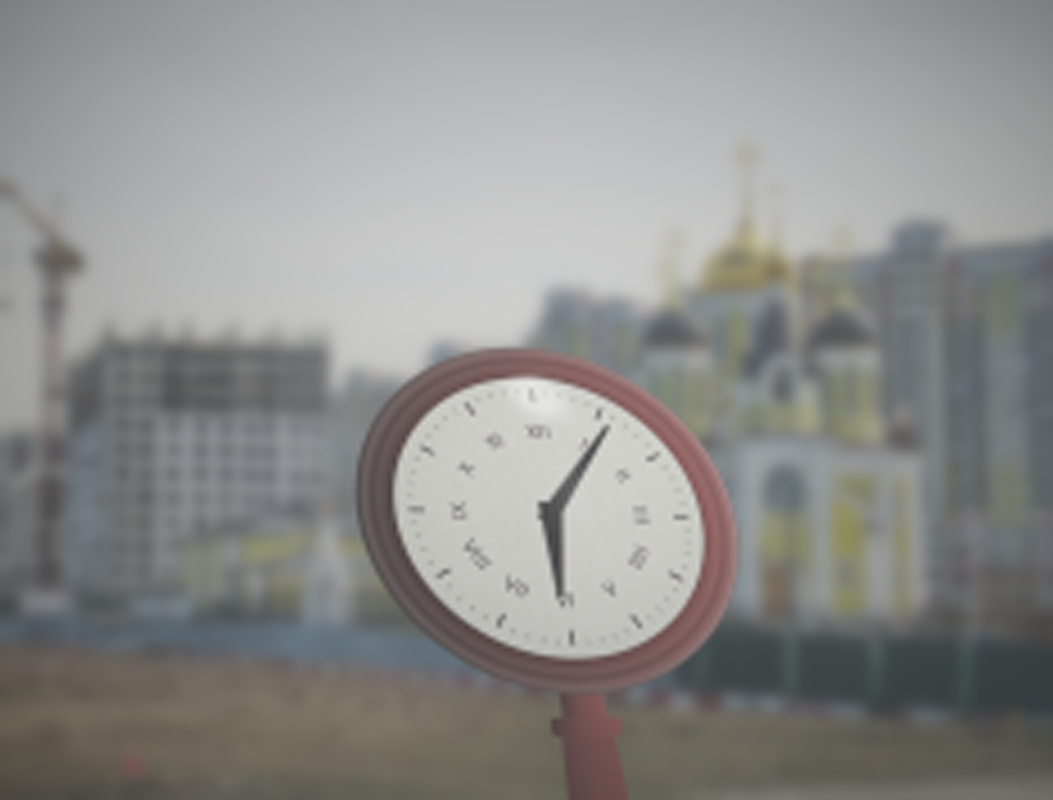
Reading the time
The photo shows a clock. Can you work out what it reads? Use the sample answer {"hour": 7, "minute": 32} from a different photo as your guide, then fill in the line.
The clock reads {"hour": 6, "minute": 6}
